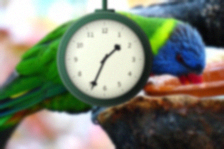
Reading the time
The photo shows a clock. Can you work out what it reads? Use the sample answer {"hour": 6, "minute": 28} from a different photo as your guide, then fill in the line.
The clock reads {"hour": 1, "minute": 34}
